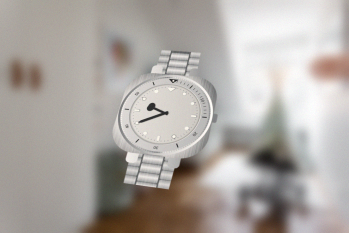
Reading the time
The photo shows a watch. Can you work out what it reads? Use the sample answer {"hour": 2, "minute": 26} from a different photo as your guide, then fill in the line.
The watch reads {"hour": 9, "minute": 40}
